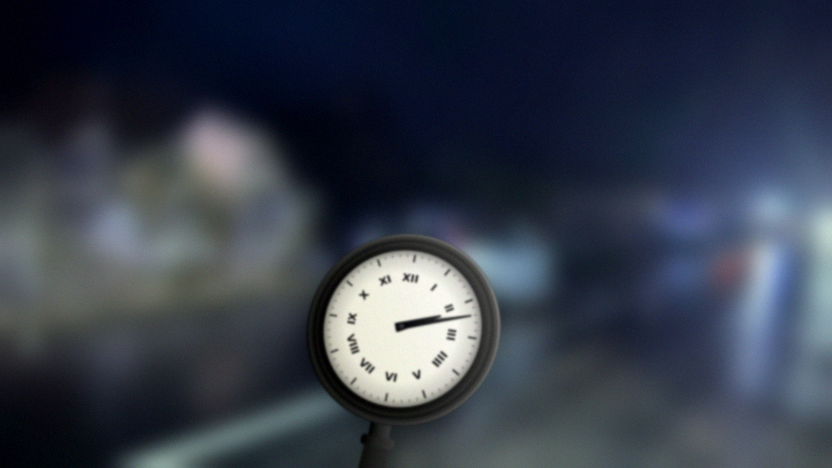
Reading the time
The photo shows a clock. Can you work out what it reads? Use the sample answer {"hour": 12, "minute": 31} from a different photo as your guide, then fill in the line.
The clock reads {"hour": 2, "minute": 12}
